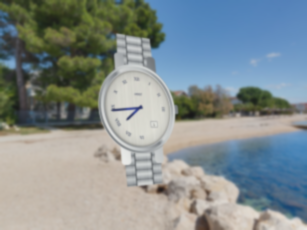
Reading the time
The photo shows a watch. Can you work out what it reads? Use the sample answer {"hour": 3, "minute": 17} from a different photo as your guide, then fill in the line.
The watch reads {"hour": 7, "minute": 44}
